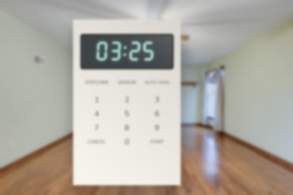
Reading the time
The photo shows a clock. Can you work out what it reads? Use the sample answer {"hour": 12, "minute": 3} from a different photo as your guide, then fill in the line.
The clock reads {"hour": 3, "minute": 25}
